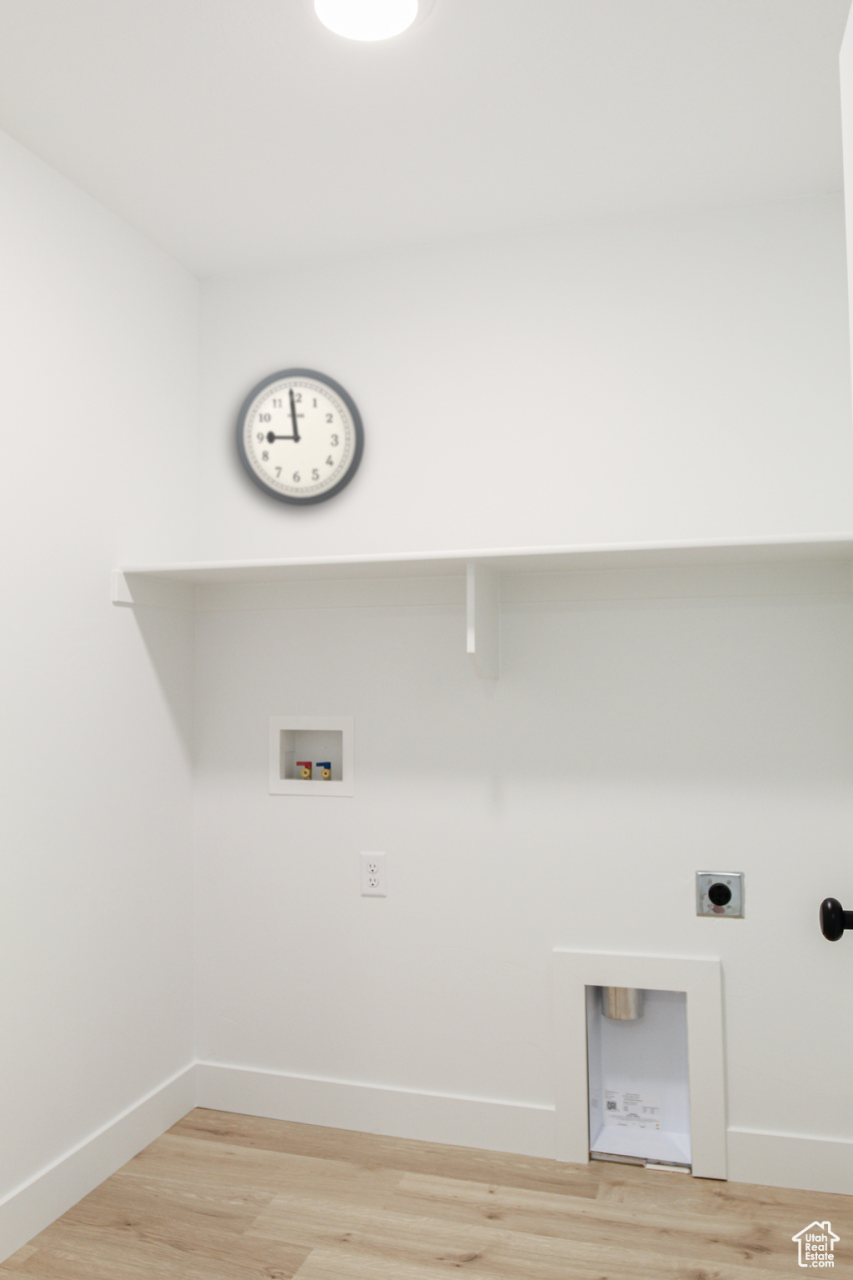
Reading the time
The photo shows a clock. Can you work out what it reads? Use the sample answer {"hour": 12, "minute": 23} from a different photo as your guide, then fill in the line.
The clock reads {"hour": 8, "minute": 59}
